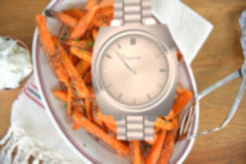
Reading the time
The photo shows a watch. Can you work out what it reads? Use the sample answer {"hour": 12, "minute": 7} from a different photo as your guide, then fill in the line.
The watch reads {"hour": 10, "minute": 53}
